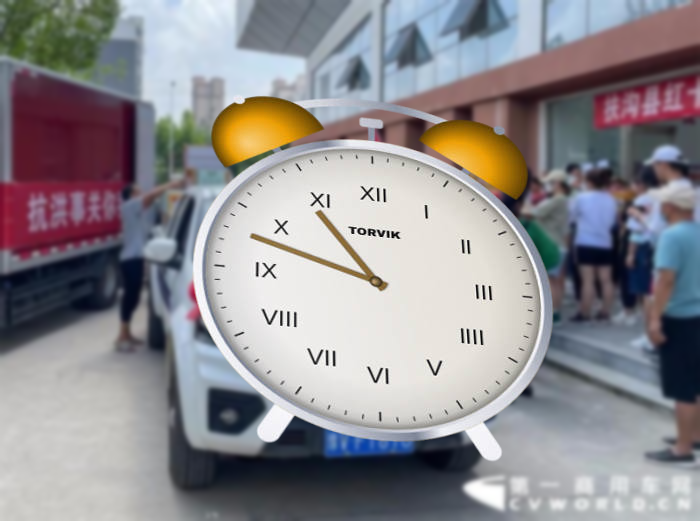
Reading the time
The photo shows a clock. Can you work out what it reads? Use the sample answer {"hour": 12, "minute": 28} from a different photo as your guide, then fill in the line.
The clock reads {"hour": 10, "minute": 48}
